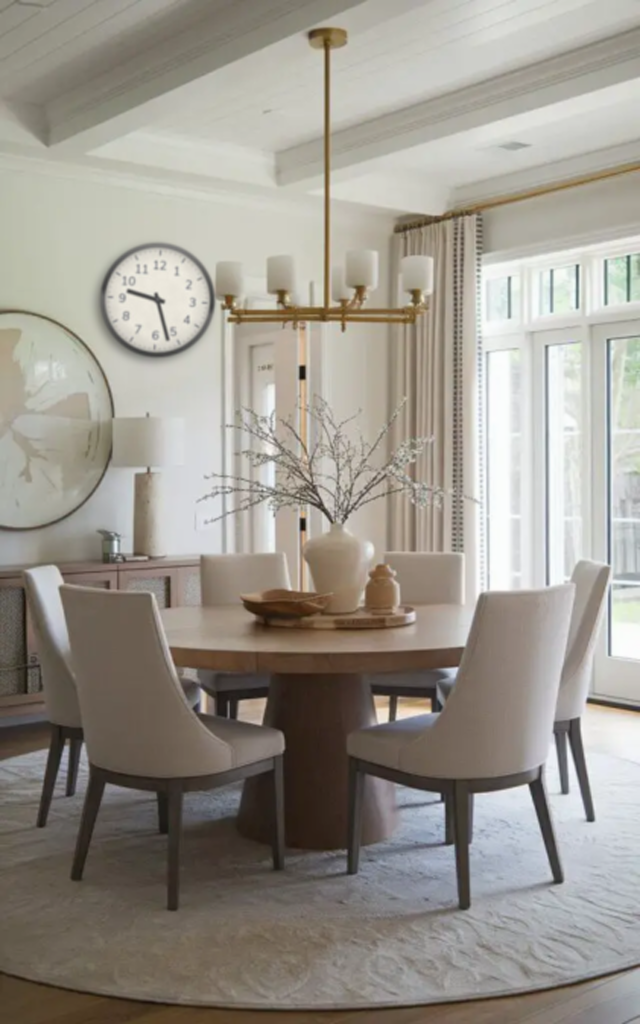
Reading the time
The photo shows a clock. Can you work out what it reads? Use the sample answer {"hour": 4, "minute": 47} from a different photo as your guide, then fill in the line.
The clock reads {"hour": 9, "minute": 27}
